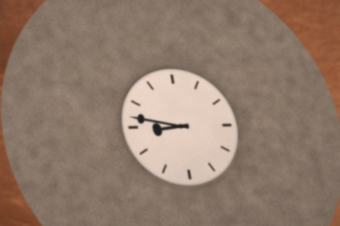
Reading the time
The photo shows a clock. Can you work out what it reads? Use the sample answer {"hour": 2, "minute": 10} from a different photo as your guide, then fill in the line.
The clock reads {"hour": 8, "minute": 47}
